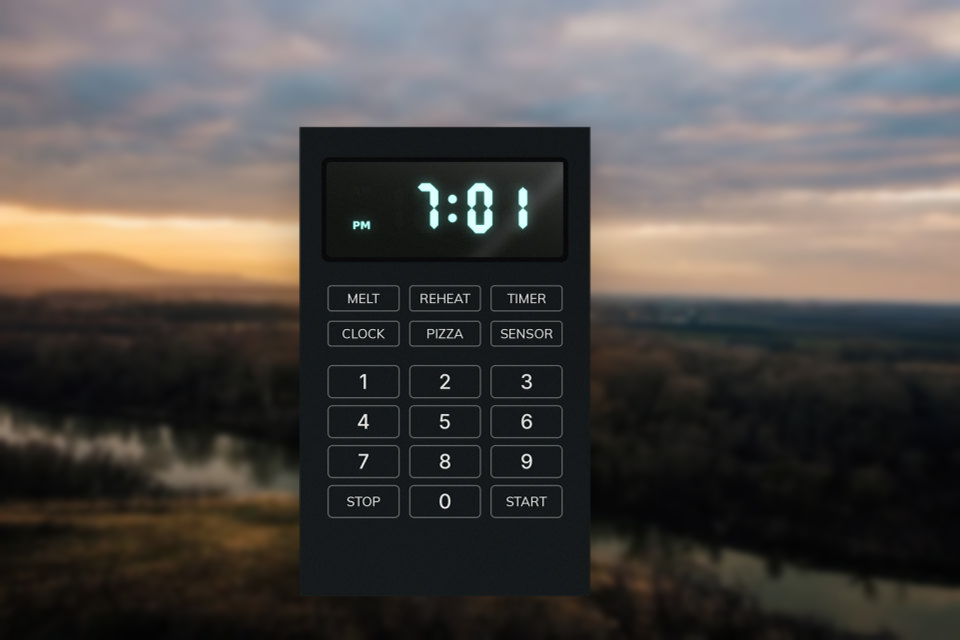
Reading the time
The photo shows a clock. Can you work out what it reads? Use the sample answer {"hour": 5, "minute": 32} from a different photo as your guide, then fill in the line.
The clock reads {"hour": 7, "minute": 1}
